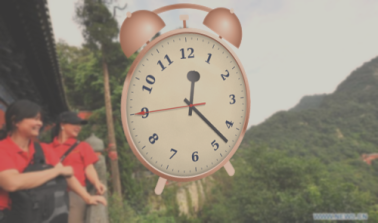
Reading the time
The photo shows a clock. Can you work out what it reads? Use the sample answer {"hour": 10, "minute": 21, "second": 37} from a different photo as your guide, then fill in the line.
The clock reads {"hour": 12, "minute": 22, "second": 45}
